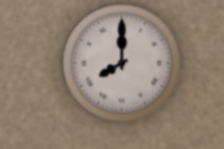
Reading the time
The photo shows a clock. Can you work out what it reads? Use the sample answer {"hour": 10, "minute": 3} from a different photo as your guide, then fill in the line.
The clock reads {"hour": 8, "minute": 0}
